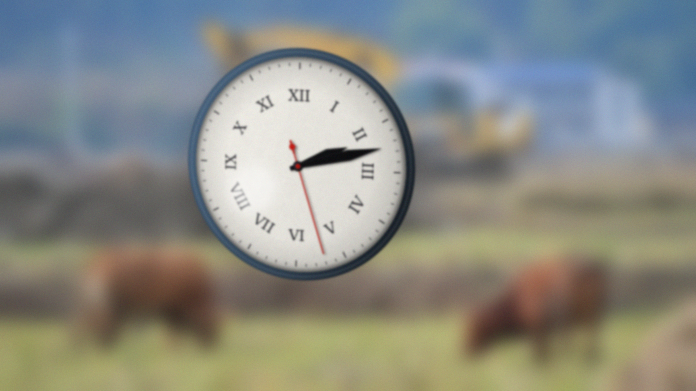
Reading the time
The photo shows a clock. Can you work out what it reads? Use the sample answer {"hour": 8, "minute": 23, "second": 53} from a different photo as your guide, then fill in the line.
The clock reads {"hour": 2, "minute": 12, "second": 27}
